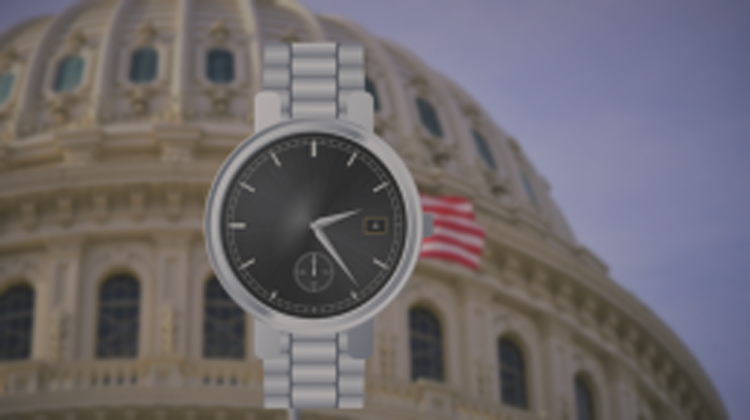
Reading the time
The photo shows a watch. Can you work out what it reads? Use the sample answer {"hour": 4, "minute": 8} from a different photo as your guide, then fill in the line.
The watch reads {"hour": 2, "minute": 24}
